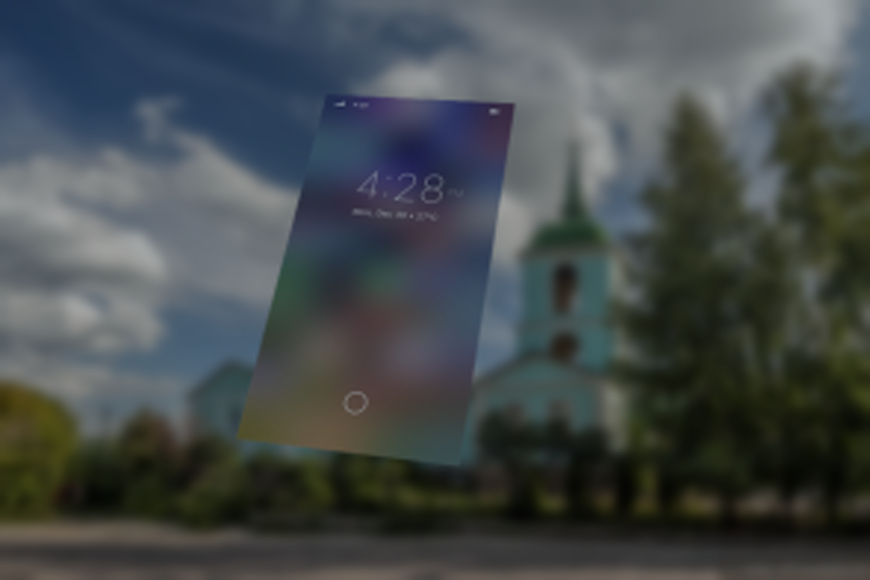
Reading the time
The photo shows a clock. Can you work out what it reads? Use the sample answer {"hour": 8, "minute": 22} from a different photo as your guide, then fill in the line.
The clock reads {"hour": 4, "minute": 28}
